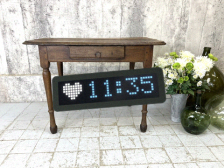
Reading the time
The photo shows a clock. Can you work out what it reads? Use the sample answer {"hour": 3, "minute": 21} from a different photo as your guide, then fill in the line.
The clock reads {"hour": 11, "minute": 35}
